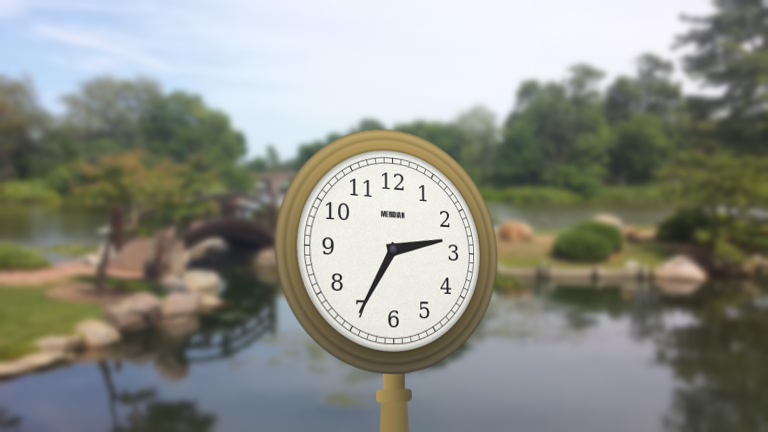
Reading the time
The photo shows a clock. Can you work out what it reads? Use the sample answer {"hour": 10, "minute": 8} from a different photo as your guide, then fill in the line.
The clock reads {"hour": 2, "minute": 35}
